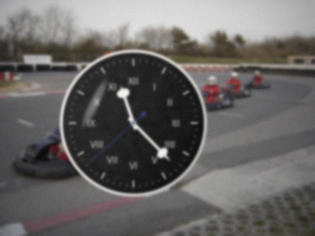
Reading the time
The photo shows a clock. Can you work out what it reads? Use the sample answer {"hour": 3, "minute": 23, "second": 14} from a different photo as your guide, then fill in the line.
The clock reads {"hour": 11, "minute": 22, "second": 38}
